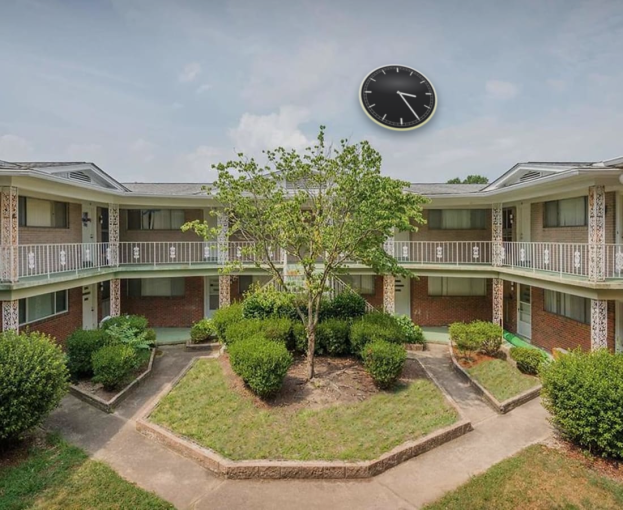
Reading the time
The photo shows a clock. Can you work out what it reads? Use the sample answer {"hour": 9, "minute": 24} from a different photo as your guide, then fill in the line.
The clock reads {"hour": 3, "minute": 25}
